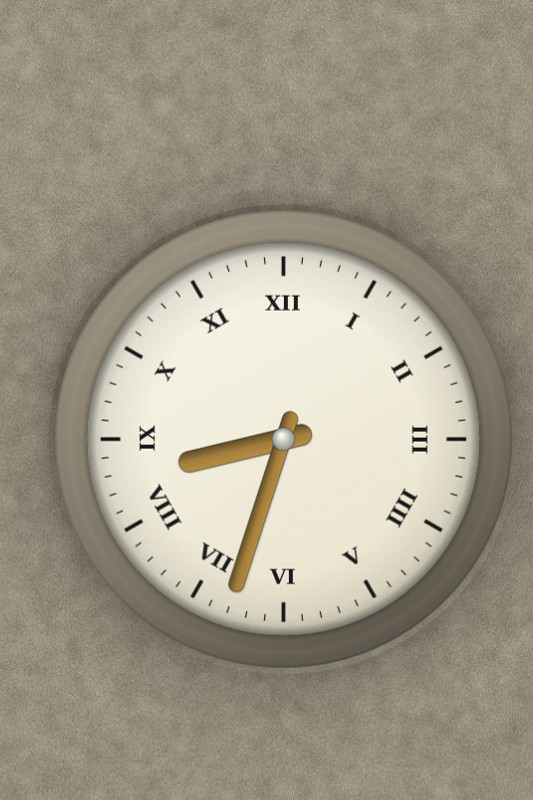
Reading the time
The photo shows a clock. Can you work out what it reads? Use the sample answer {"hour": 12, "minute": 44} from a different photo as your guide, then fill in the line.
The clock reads {"hour": 8, "minute": 33}
